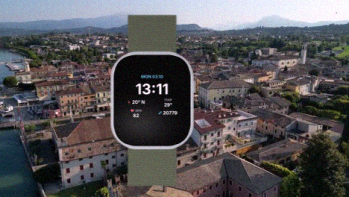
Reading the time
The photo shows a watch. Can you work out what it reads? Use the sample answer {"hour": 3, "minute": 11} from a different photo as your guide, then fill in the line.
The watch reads {"hour": 13, "minute": 11}
